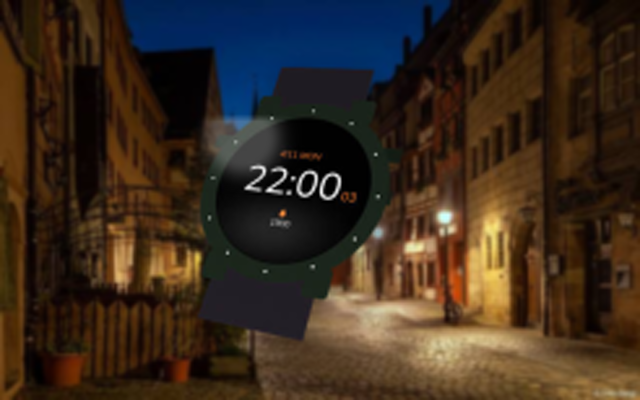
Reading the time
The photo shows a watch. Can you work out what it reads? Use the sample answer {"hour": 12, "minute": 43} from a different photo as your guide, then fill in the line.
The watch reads {"hour": 22, "minute": 0}
